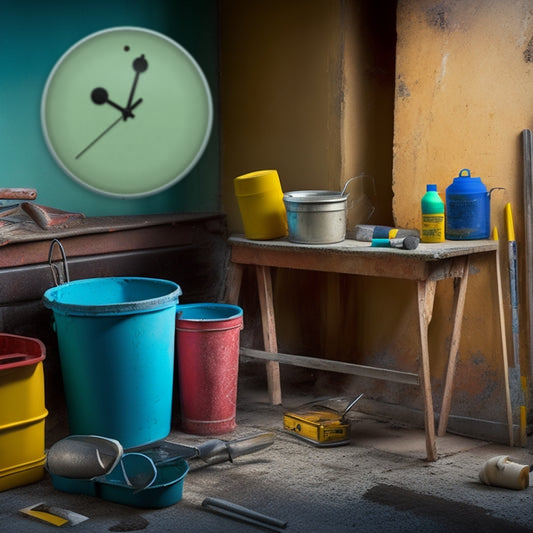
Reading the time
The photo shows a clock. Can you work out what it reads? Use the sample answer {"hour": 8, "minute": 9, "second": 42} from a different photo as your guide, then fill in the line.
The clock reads {"hour": 10, "minute": 2, "second": 38}
